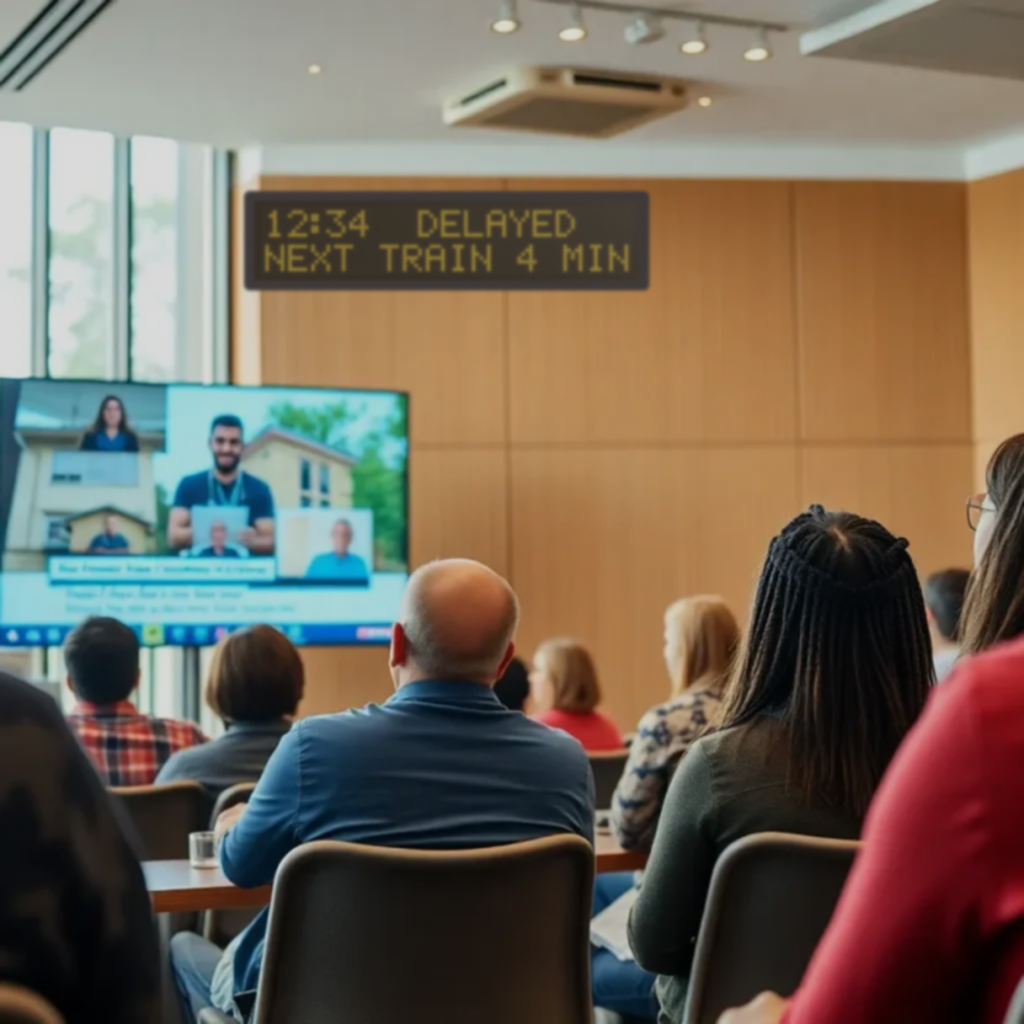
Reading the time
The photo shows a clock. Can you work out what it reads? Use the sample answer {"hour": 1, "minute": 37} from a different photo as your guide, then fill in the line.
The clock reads {"hour": 12, "minute": 34}
